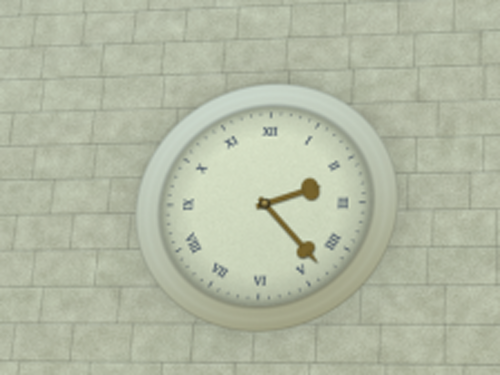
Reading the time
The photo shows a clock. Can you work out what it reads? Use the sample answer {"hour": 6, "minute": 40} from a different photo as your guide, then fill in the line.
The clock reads {"hour": 2, "minute": 23}
